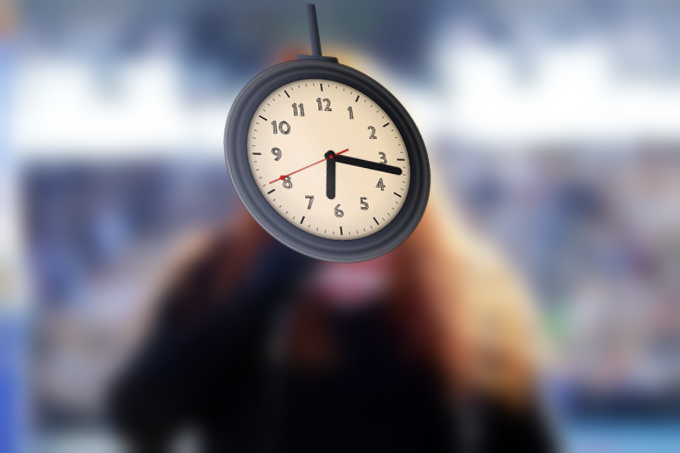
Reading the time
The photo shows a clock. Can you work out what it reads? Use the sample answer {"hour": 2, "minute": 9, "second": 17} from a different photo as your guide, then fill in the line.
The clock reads {"hour": 6, "minute": 16, "second": 41}
